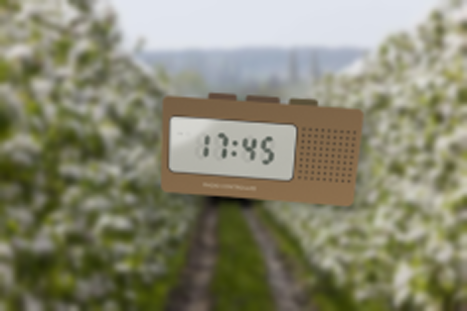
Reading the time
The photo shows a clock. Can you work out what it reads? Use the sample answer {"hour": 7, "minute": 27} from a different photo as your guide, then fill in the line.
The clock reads {"hour": 17, "minute": 45}
